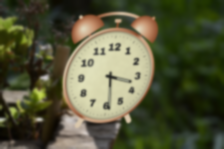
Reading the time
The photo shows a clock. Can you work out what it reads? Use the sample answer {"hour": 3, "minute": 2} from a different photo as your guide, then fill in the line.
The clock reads {"hour": 3, "minute": 29}
